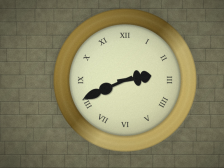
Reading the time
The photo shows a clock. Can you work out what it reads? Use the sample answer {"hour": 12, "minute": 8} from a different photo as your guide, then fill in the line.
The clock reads {"hour": 2, "minute": 41}
